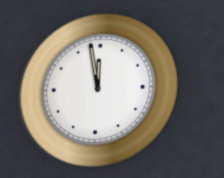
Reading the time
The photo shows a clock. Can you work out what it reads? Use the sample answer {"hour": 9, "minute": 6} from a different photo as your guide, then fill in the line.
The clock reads {"hour": 11, "minute": 58}
